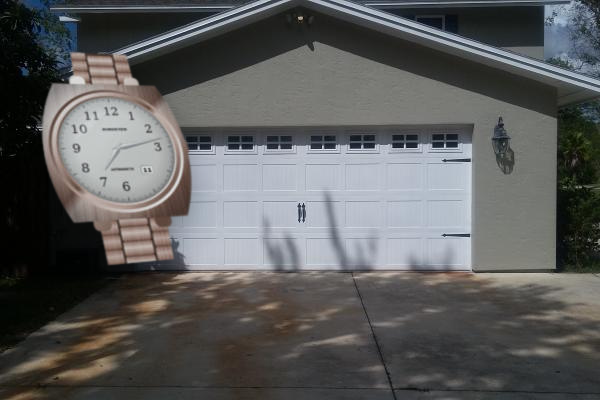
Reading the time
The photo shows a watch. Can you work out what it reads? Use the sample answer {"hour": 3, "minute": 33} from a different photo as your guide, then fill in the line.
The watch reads {"hour": 7, "minute": 13}
